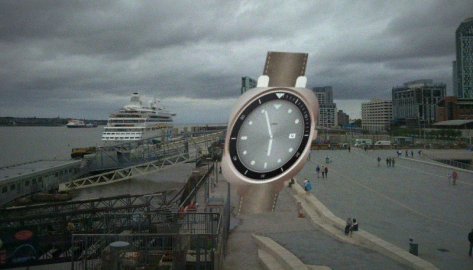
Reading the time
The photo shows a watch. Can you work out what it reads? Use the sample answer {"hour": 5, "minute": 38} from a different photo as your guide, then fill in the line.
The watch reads {"hour": 5, "minute": 56}
